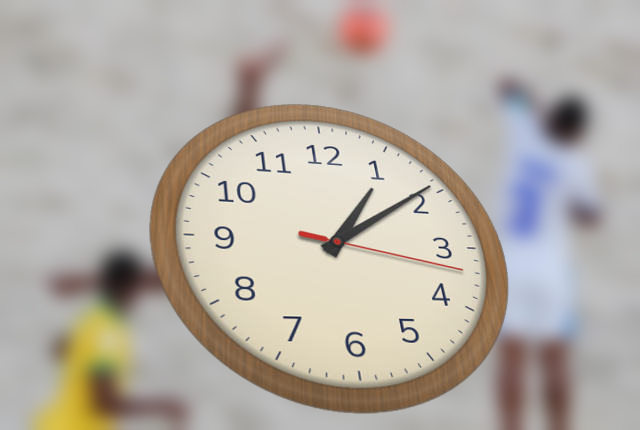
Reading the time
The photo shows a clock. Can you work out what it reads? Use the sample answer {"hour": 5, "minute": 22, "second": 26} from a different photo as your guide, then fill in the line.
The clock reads {"hour": 1, "minute": 9, "second": 17}
